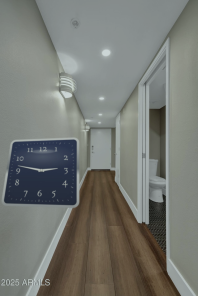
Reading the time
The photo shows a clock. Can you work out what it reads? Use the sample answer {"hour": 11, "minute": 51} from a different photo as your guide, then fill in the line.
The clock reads {"hour": 2, "minute": 47}
